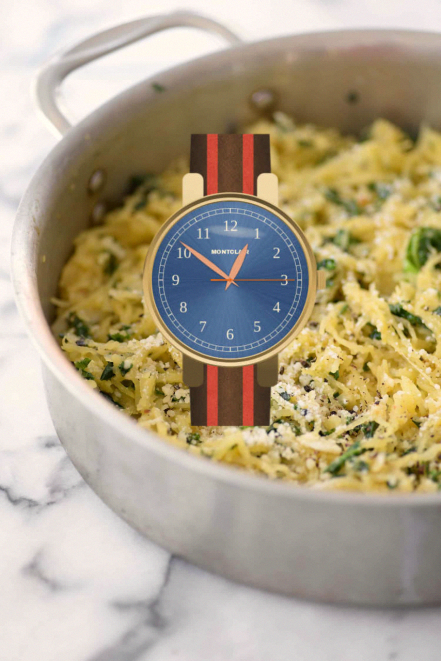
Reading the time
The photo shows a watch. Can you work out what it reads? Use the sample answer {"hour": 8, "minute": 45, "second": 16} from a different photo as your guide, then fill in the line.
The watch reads {"hour": 12, "minute": 51, "second": 15}
